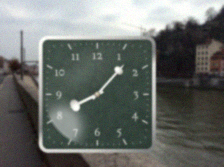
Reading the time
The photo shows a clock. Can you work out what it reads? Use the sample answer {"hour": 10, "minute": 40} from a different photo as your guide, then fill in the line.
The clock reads {"hour": 8, "minute": 7}
